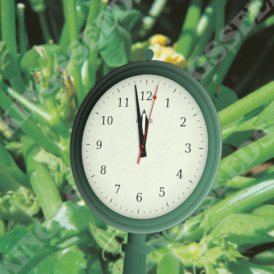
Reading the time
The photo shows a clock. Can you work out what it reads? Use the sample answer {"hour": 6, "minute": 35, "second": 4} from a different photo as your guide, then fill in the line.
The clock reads {"hour": 11, "minute": 58, "second": 2}
